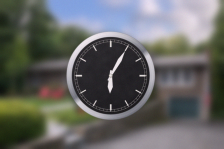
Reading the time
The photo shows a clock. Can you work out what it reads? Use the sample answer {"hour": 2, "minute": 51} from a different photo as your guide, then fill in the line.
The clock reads {"hour": 6, "minute": 5}
